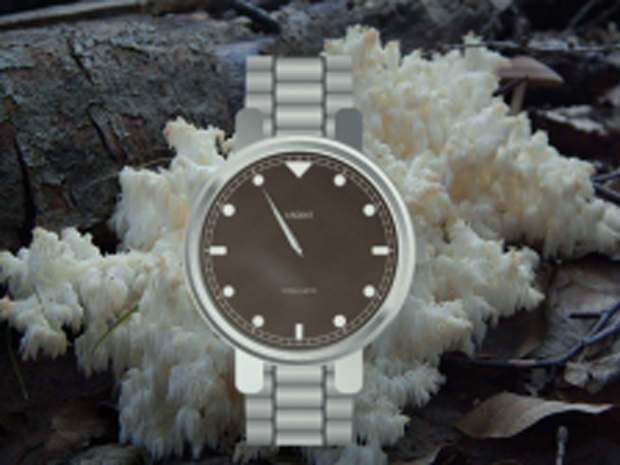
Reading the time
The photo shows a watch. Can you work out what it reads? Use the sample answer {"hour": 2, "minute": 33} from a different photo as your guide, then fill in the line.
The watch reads {"hour": 10, "minute": 55}
